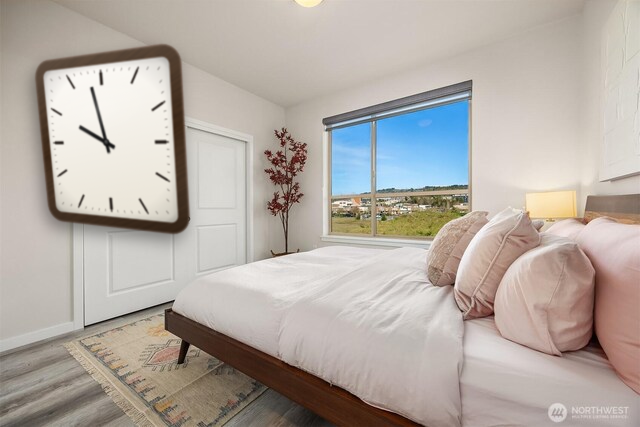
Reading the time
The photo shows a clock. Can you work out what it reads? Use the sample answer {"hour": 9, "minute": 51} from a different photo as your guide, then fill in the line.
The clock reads {"hour": 9, "minute": 58}
